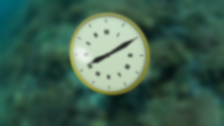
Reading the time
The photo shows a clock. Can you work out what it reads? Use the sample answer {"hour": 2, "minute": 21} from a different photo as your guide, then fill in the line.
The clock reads {"hour": 8, "minute": 10}
